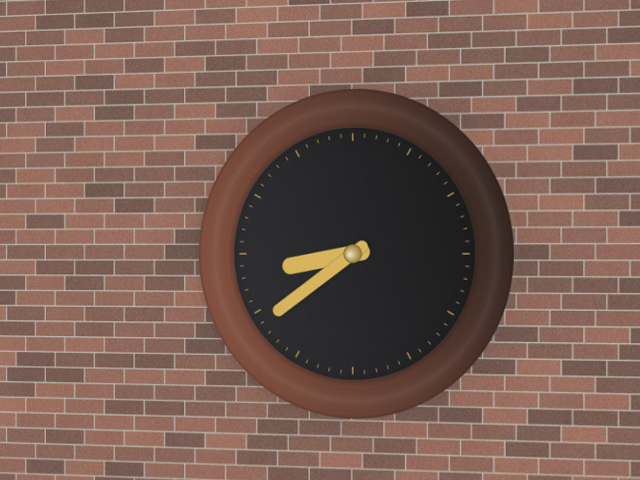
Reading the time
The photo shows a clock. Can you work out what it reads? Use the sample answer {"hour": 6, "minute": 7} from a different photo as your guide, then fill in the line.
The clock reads {"hour": 8, "minute": 39}
